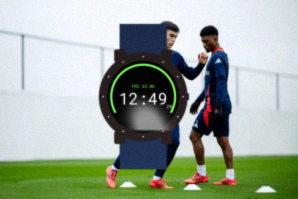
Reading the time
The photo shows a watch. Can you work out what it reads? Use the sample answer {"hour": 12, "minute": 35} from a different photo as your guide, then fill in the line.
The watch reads {"hour": 12, "minute": 49}
